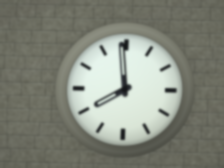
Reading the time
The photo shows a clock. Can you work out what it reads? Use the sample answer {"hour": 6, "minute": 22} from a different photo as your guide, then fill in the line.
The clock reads {"hour": 7, "minute": 59}
